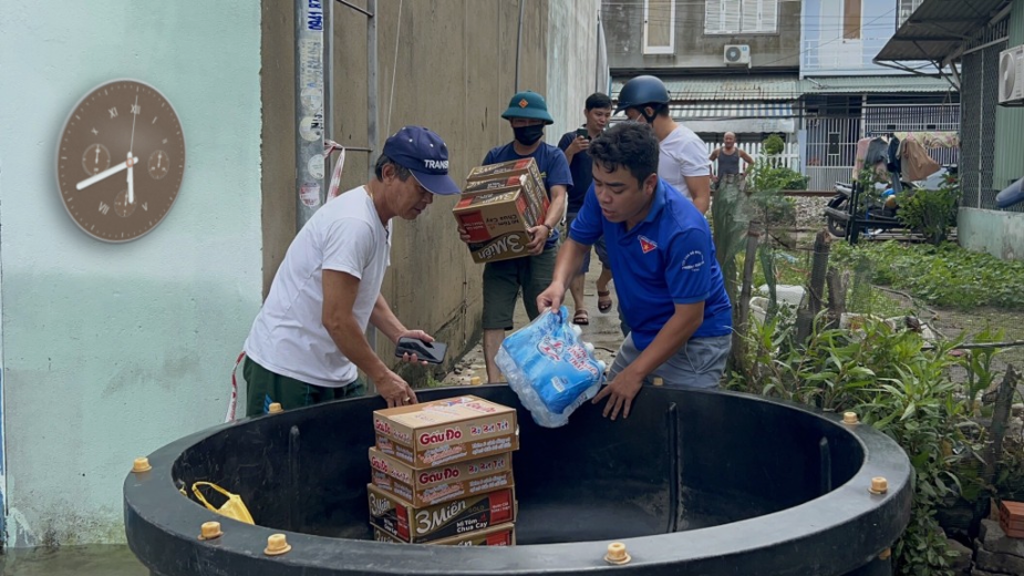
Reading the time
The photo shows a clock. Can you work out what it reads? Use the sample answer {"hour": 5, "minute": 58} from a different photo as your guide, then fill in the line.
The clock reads {"hour": 5, "minute": 41}
